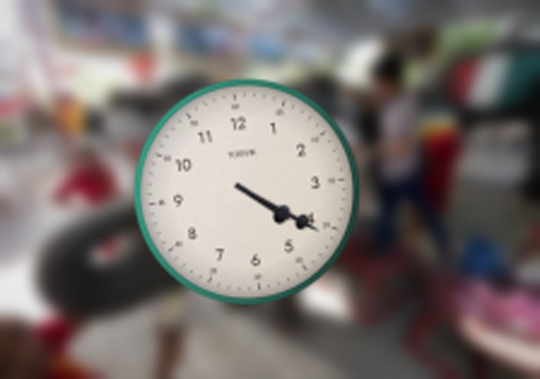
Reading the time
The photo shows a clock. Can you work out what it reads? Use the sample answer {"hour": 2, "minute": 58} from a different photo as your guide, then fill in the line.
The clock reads {"hour": 4, "minute": 21}
